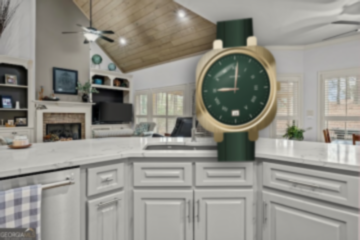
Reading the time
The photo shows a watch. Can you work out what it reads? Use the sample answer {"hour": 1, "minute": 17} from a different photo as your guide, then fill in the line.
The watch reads {"hour": 9, "minute": 1}
